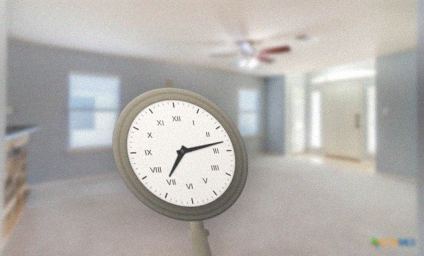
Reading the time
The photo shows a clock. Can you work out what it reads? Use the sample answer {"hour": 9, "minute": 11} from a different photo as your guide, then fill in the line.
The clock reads {"hour": 7, "minute": 13}
